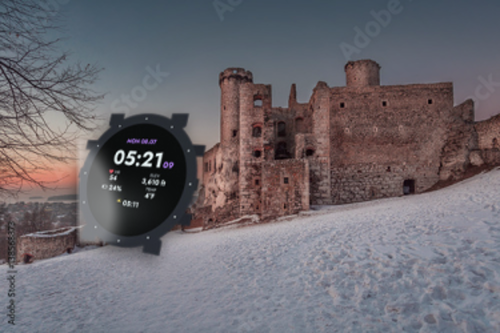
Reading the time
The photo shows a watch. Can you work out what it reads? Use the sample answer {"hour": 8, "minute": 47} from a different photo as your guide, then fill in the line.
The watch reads {"hour": 5, "minute": 21}
